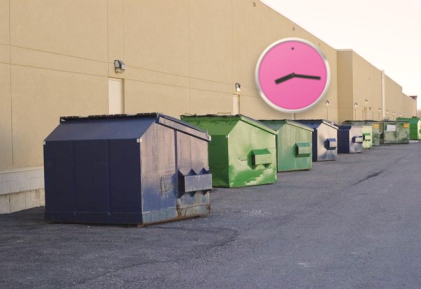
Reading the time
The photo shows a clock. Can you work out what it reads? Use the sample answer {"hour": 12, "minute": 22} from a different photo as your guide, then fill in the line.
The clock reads {"hour": 8, "minute": 16}
